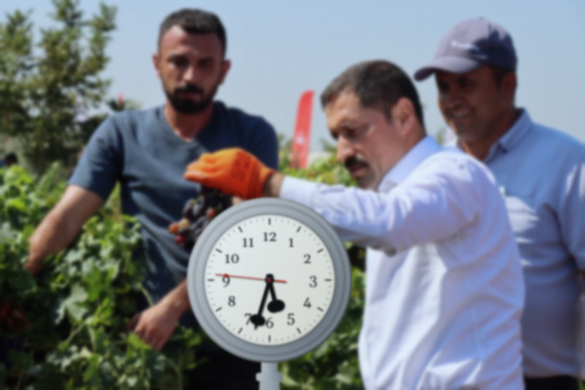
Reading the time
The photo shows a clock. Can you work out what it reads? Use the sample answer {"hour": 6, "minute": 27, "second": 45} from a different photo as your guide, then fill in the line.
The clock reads {"hour": 5, "minute": 32, "second": 46}
